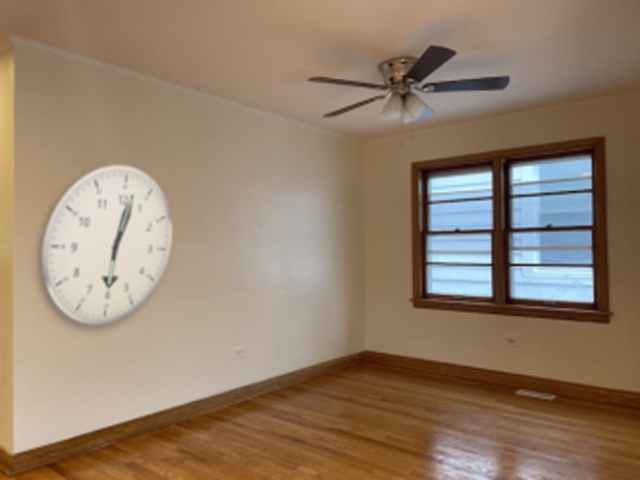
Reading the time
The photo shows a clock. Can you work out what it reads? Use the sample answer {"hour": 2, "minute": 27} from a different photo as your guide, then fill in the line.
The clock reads {"hour": 6, "minute": 2}
